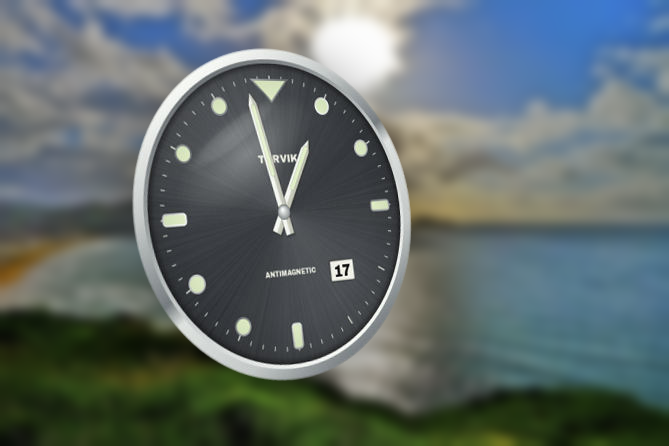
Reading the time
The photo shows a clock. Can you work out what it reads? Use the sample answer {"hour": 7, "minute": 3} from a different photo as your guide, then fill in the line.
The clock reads {"hour": 12, "minute": 58}
